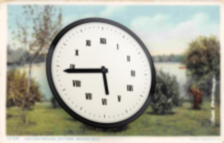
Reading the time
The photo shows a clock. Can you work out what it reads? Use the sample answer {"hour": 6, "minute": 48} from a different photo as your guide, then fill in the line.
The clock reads {"hour": 5, "minute": 44}
